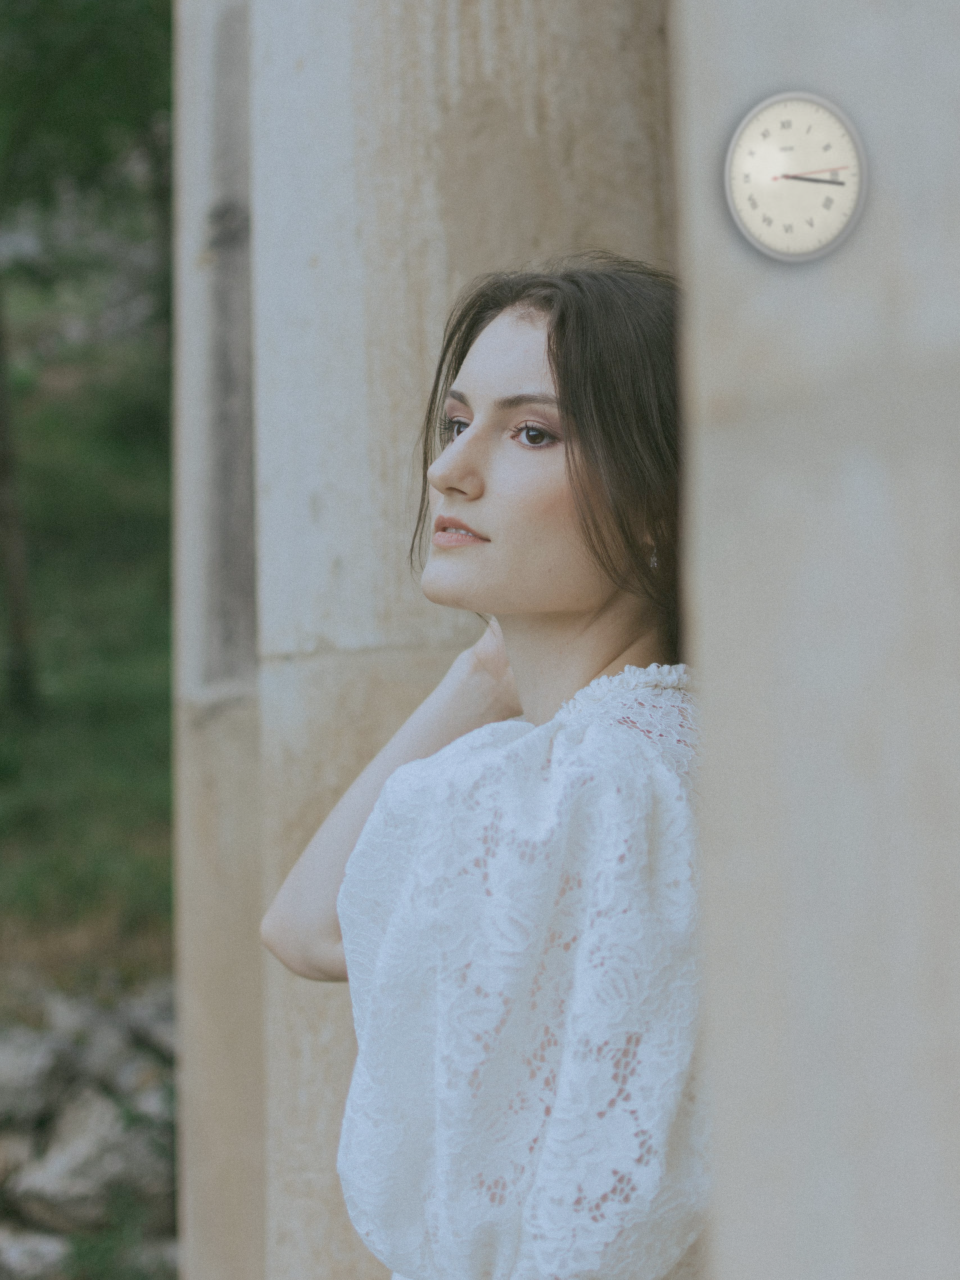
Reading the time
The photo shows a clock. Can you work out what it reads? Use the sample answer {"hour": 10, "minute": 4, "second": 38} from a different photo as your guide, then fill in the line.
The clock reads {"hour": 3, "minute": 16, "second": 14}
